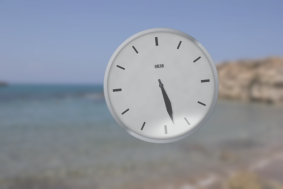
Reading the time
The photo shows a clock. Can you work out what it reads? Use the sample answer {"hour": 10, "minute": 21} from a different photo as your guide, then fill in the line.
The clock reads {"hour": 5, "minute": 28}
